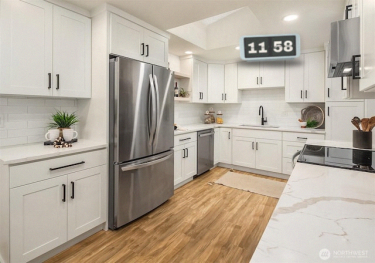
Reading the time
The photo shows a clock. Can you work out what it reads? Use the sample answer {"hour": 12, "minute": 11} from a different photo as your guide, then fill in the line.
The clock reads {"hour": 11, "minute": 58}
